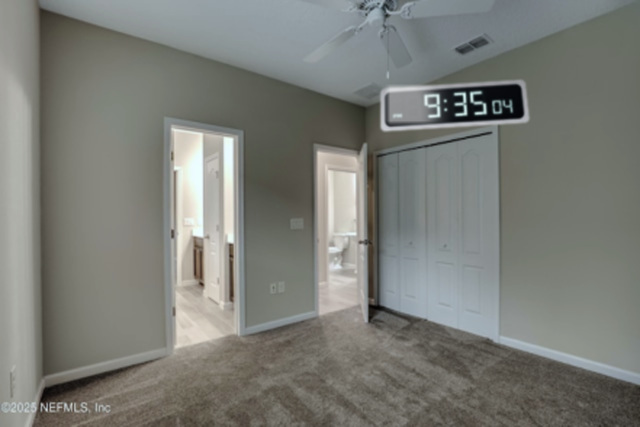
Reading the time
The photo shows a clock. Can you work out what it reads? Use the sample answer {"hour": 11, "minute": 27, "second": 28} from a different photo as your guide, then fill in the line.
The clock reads {"hour": 9, "minute": 35, "second": 4}
